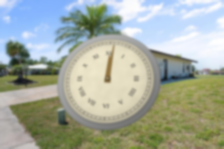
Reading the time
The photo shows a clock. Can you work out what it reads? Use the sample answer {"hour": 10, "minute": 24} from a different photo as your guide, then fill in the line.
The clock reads {"hour": 12, "minute": 1}
